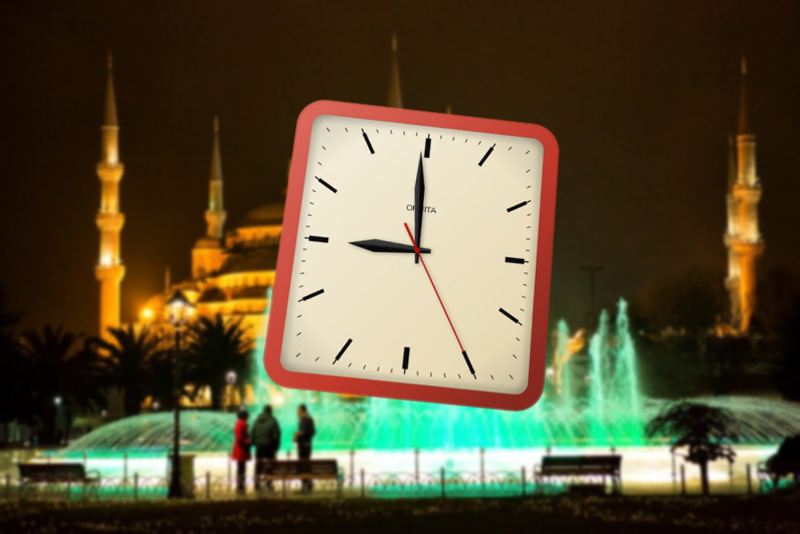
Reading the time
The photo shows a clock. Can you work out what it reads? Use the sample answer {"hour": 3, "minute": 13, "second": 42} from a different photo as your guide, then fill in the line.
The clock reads {"hour": 8, "minute": 59, "second": 25}
